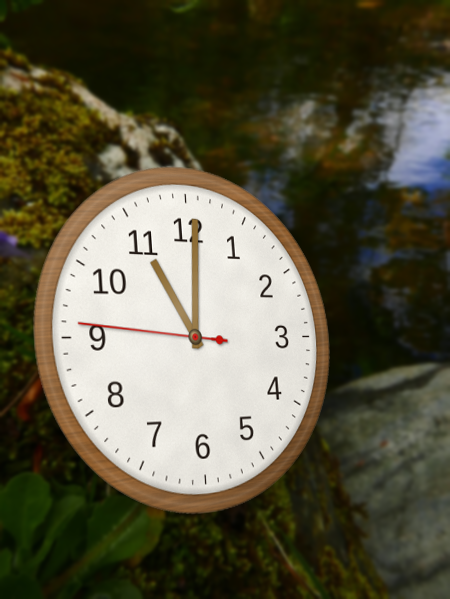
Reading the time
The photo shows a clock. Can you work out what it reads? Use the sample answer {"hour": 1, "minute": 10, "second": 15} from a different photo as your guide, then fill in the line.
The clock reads {"hour": 11, "minute": 0, "second": 46}
